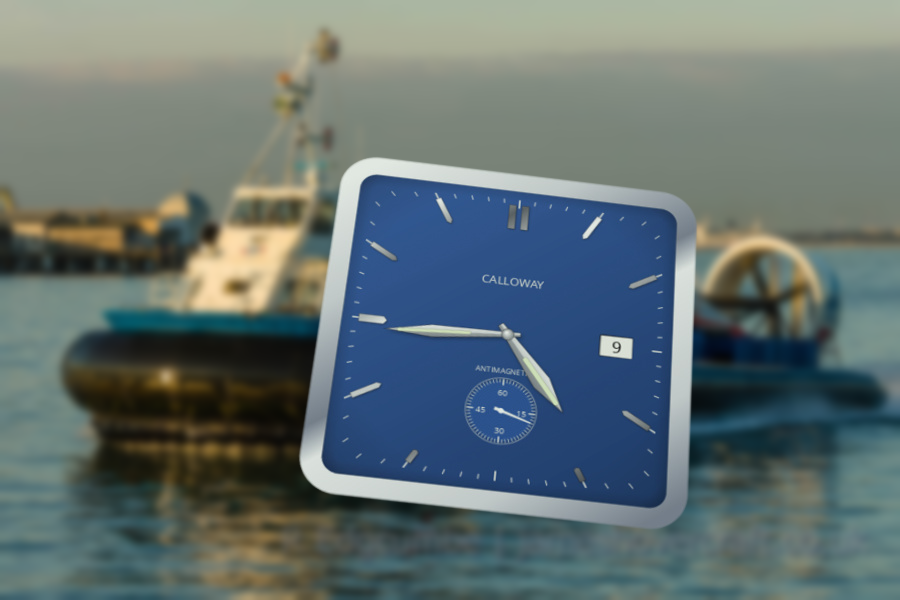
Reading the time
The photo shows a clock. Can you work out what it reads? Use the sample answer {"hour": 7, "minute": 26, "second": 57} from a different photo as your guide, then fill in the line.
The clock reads {"hour": 4, "minute": 44, "second": 18}
